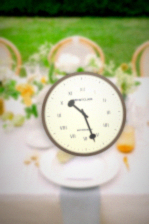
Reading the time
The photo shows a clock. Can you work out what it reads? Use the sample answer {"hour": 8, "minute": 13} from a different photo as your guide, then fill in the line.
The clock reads {"hour": 10, "minute": 27}
